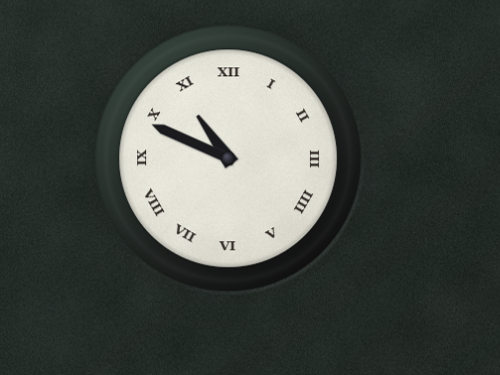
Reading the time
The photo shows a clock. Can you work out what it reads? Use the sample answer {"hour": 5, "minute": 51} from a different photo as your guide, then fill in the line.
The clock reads {"hour": 10, "minute": 49}
